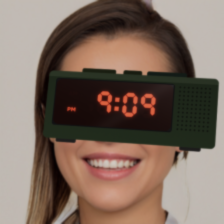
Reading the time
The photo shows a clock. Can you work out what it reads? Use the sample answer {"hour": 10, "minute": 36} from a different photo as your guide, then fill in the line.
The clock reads {"hour": 9, "minute": 9}
